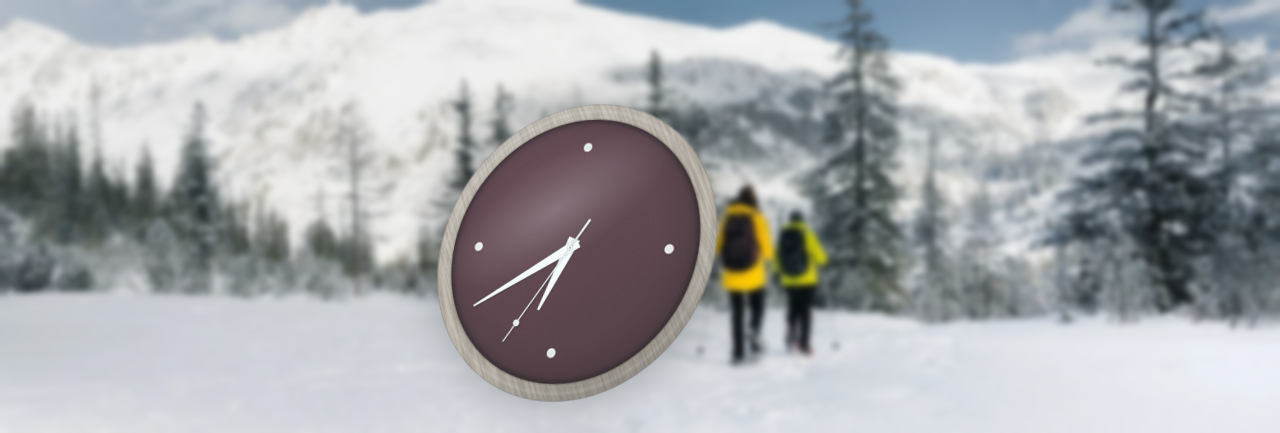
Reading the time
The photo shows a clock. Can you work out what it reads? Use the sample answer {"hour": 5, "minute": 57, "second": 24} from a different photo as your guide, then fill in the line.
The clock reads {"hour": 6, "minute": 39, "second": 35}
